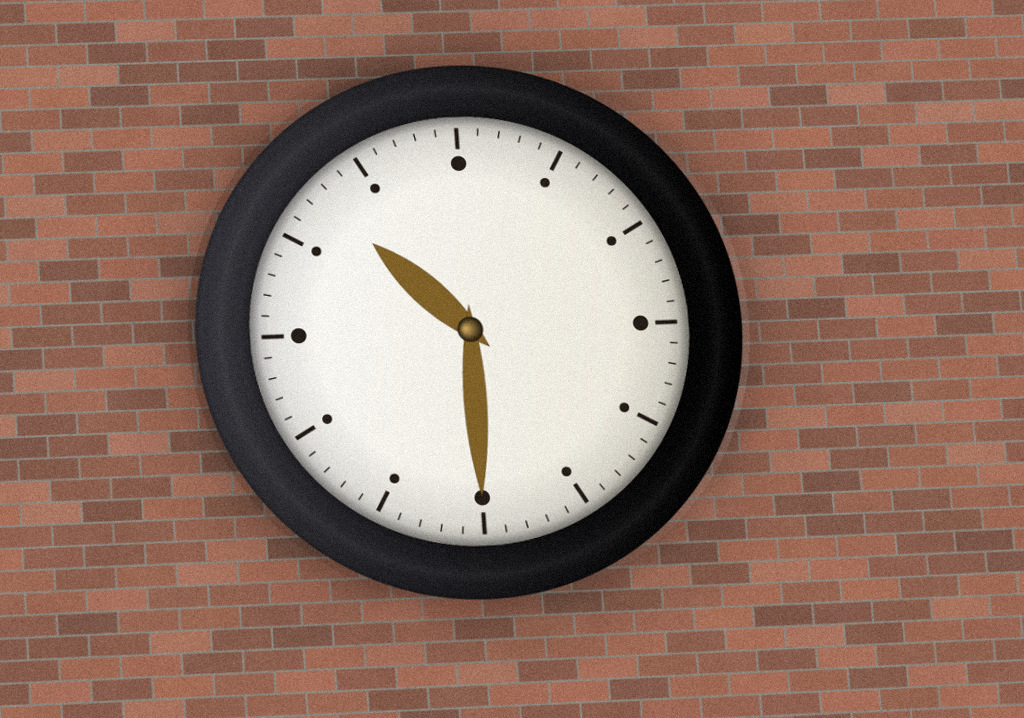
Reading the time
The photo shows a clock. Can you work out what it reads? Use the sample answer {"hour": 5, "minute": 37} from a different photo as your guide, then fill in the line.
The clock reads {"hour": 10, "minute": 30}
